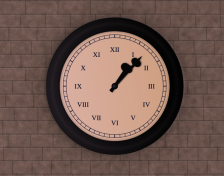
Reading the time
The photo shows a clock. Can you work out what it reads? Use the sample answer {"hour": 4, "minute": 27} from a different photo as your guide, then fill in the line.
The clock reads {"hour": 1, "minute": 7}
